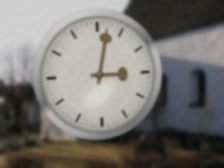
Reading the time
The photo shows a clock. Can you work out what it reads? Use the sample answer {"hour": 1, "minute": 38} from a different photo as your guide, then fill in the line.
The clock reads {"hour": 3, "minute": 2}
